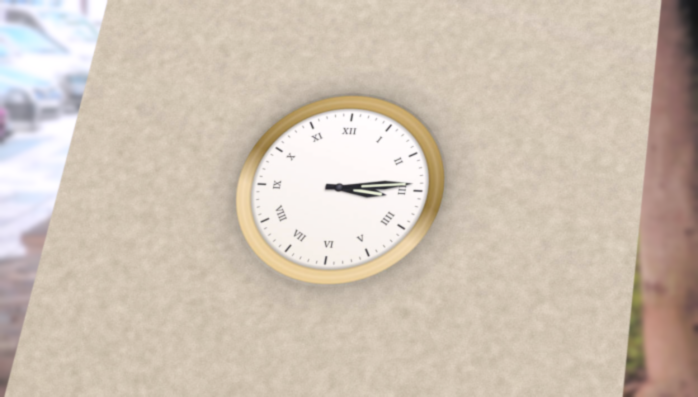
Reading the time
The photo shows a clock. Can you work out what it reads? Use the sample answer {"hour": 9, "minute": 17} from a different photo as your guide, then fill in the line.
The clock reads {"hour": 3, "minute": 14}
